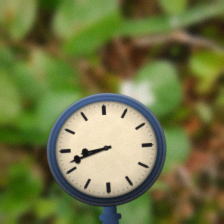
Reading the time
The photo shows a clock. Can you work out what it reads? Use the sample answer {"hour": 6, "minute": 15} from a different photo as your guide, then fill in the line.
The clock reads {"hour": 8, "minute": 42}
